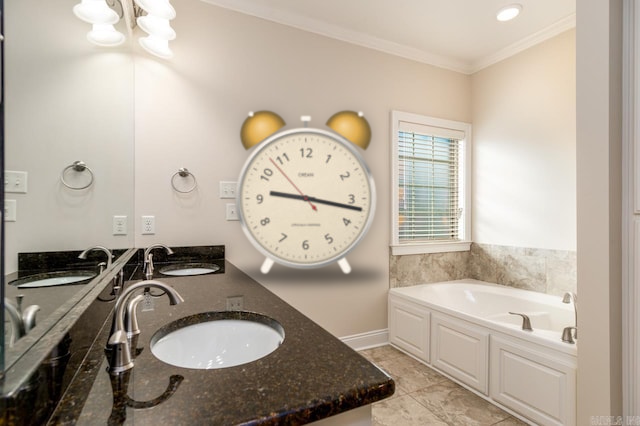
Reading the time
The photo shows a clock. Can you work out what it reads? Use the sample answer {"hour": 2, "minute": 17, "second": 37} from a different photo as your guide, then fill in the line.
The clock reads {"hour": 9, "minute": 16, "second": 53}
